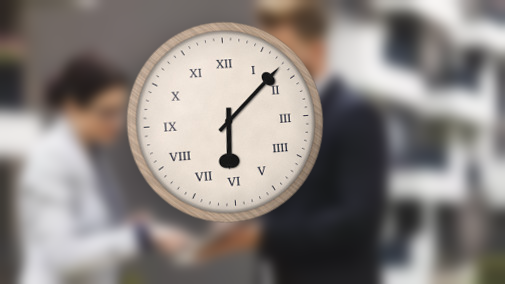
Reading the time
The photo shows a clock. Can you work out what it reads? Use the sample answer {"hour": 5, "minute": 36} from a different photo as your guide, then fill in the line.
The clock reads {"hour": 6, "minute": 8}
